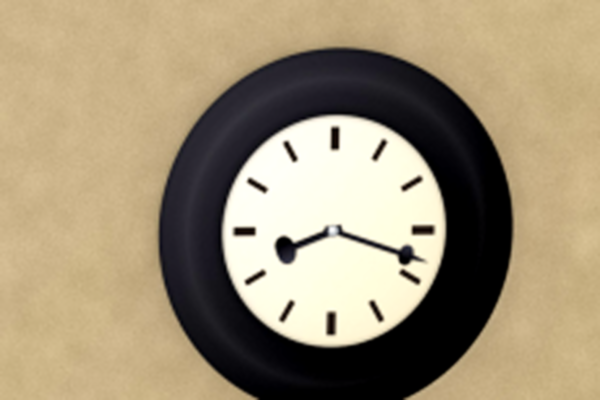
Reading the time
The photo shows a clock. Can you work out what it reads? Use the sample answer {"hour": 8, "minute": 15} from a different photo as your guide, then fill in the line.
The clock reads {"hour": 8, "minute": 18}
